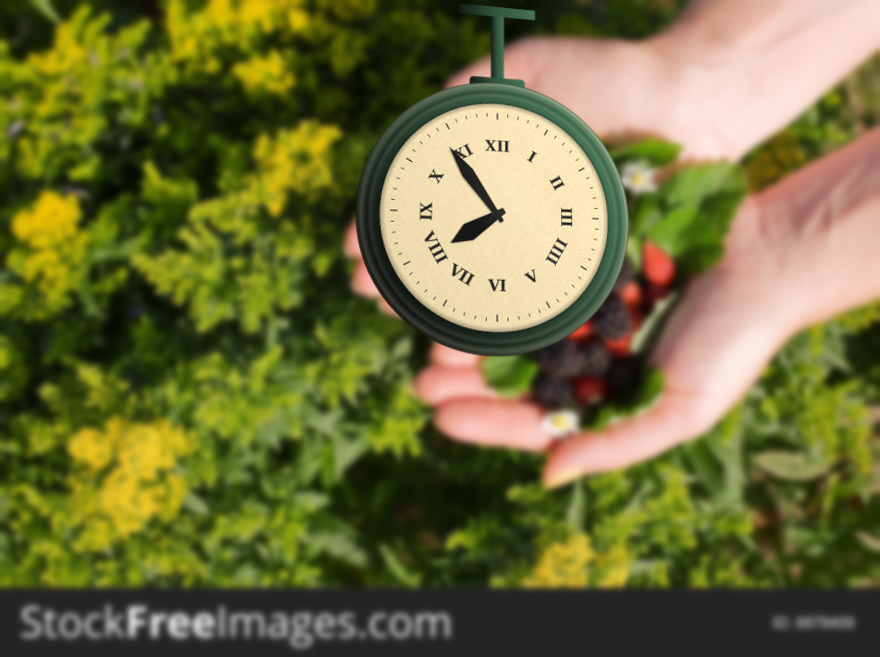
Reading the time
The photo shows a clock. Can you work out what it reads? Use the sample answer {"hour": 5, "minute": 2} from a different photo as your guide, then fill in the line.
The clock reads {"hour": 7, "minute": 54}
